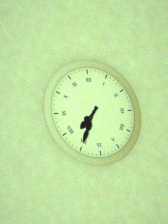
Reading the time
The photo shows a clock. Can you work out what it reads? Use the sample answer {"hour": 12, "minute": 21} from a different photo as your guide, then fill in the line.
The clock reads {"hour": 7, "minute": 35}
